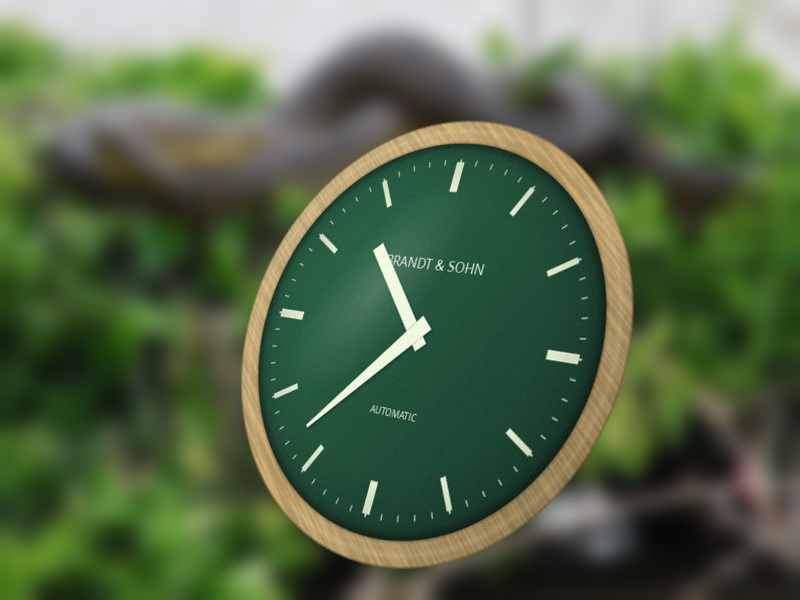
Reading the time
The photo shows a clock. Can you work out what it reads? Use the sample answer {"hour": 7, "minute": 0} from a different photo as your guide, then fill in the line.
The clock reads {"hour": 10, "minute": 37}
